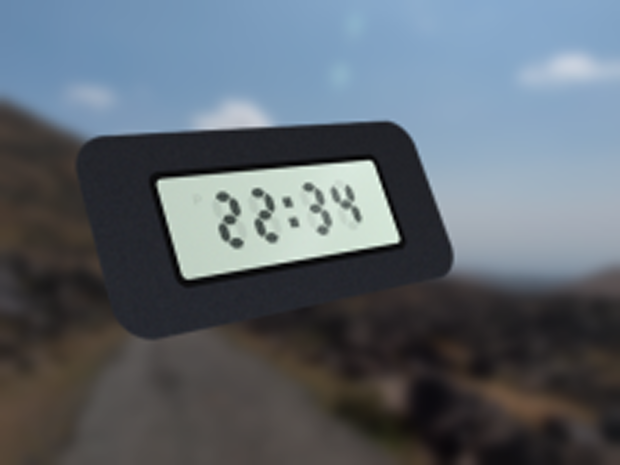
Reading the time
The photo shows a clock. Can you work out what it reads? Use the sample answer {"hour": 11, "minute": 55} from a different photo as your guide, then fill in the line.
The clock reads {"hour": 22, "minute": 34}
